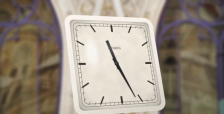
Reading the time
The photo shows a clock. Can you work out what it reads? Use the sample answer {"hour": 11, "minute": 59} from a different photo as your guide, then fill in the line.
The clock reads {"hour": 11, "minute": 26}
